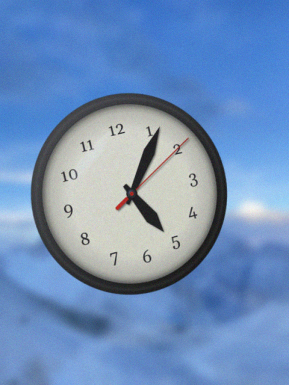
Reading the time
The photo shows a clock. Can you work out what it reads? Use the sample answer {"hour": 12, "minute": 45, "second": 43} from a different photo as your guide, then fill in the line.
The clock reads {"hour": 5, "minute": 6, "second": 10}
